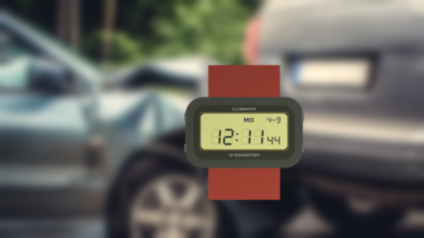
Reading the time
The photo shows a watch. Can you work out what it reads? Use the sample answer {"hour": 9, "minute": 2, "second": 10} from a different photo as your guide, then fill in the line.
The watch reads {"hour": 12, "minute": 11, "second": 44}
